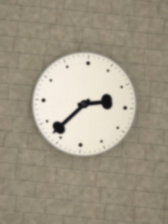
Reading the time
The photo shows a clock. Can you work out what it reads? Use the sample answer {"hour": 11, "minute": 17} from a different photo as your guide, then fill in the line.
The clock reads {"hour": 2, "minute": 37}
